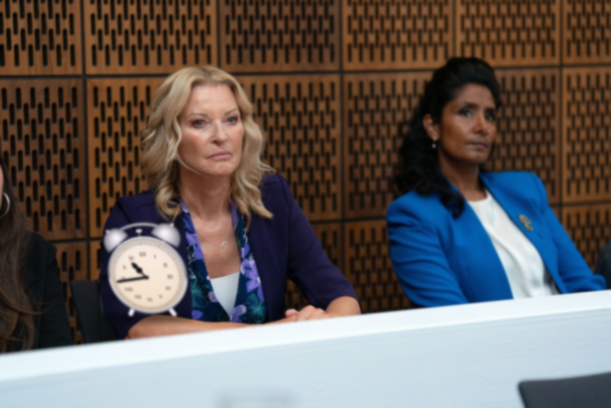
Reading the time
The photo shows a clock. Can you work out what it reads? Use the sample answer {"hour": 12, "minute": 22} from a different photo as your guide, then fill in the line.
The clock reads {"hour": 10, "minute": 44}
